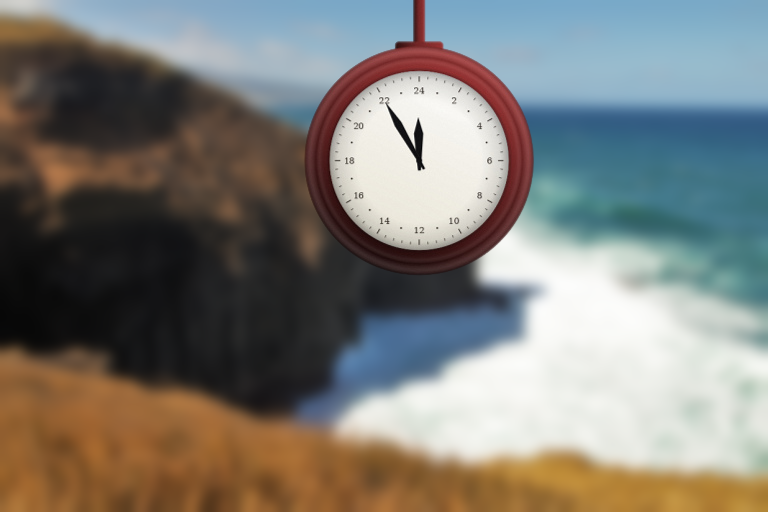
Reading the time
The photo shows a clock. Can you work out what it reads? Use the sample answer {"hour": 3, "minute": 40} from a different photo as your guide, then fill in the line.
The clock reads {"hour": 23, "minute": 55}
